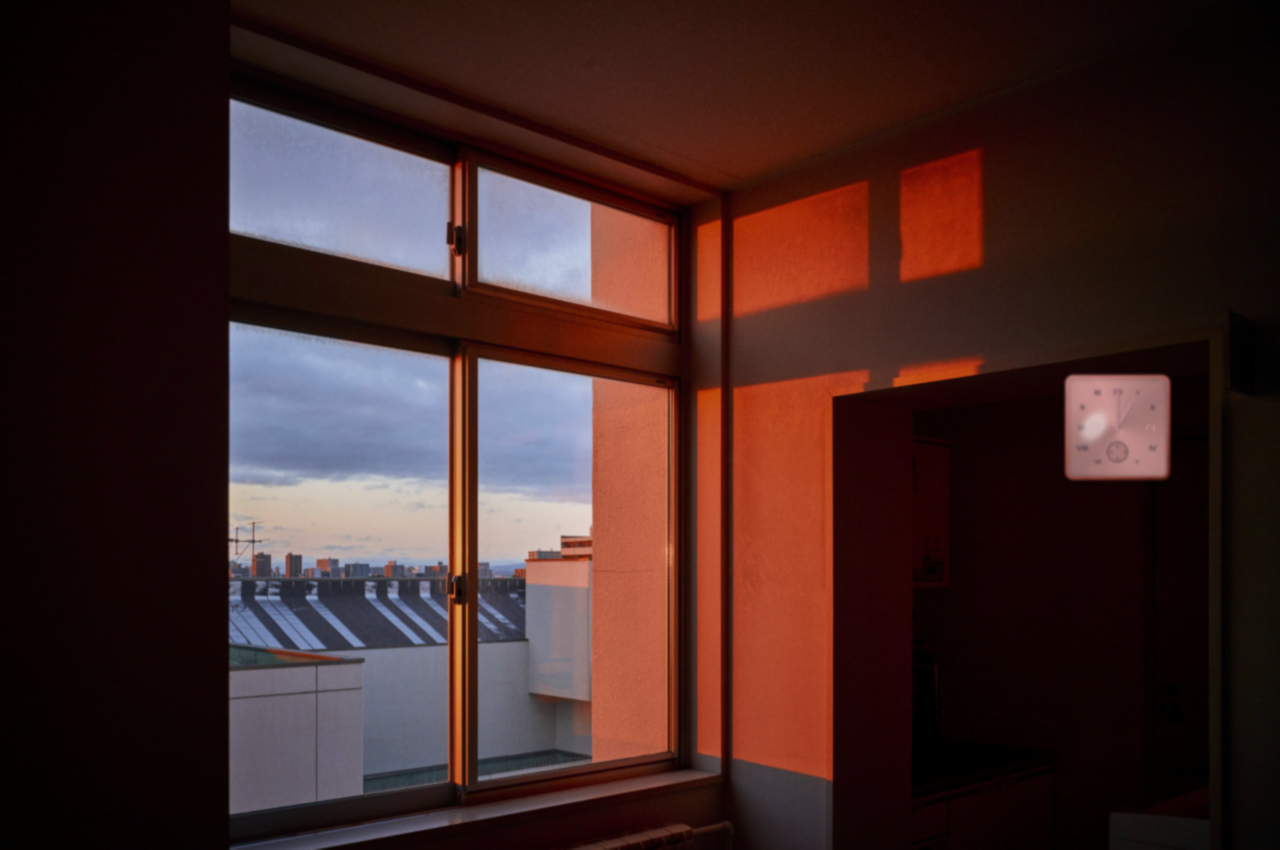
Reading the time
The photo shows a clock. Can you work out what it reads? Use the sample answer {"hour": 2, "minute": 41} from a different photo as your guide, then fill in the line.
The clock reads {"hour": 1, "minute": 0}
